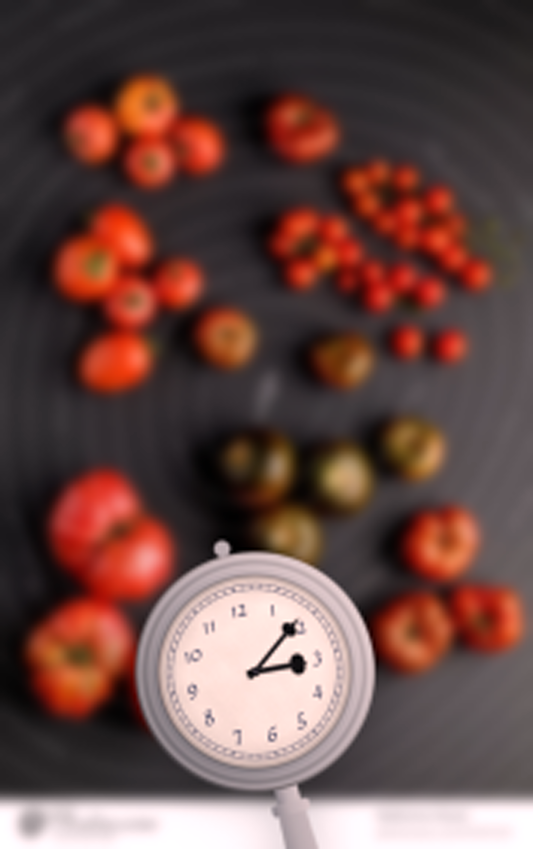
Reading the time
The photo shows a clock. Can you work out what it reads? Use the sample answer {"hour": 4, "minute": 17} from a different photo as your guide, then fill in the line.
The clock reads {"hour": 3, "minute": 9}
